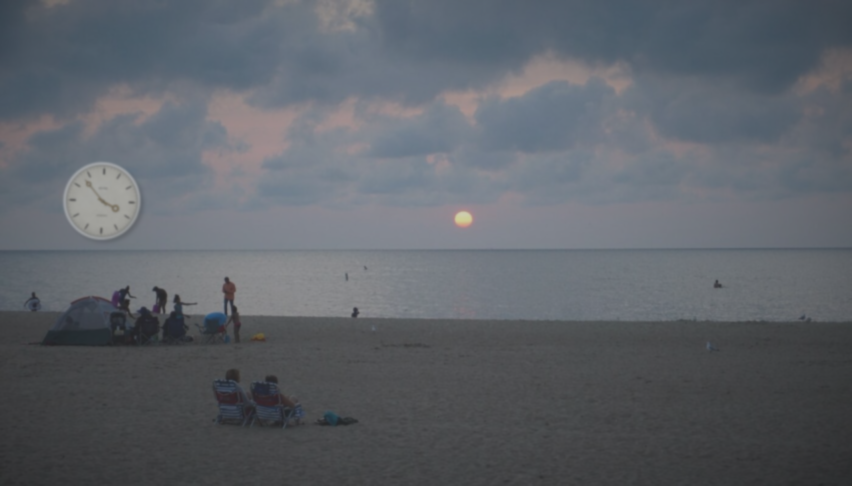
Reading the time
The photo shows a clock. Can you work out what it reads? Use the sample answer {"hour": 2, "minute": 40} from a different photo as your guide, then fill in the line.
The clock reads {"hour": 3, "minute": 53}
